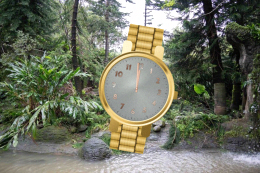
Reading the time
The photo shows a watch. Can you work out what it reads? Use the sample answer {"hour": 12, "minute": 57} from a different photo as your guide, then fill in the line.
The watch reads {"hour": 11, "minute": 59}
